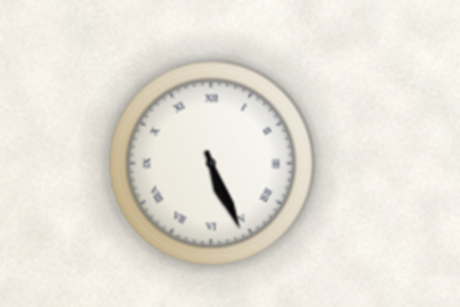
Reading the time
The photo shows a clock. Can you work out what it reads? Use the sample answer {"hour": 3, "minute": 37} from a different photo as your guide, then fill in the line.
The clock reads {"hour": 5, "minute": 26}
